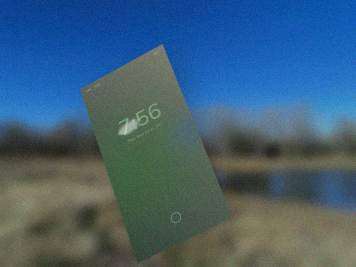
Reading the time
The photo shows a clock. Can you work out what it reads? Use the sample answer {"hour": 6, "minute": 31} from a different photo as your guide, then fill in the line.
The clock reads {"hour": 7, "minute": 56}
